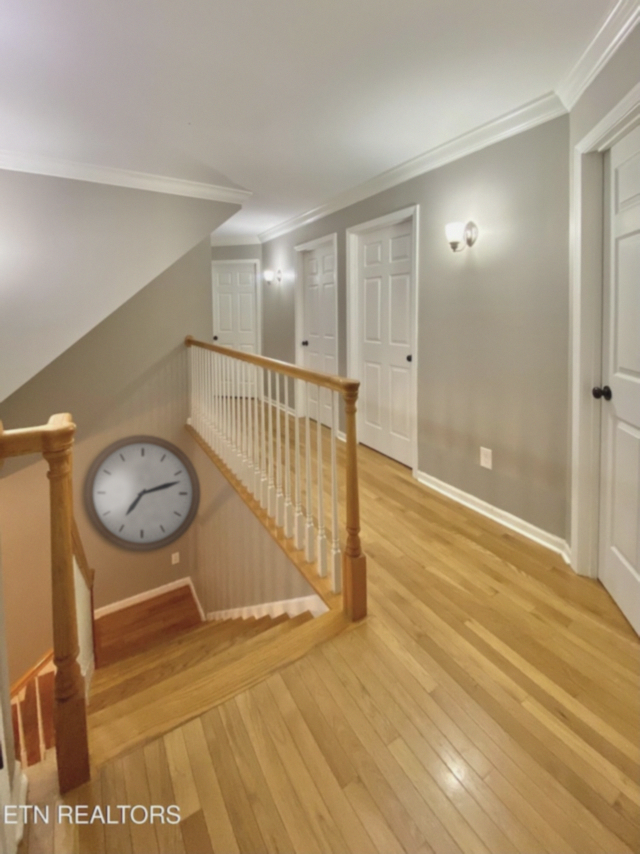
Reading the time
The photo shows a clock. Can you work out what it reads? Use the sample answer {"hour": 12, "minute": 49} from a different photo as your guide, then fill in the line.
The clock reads {"hour": 7, "minute": 12}
